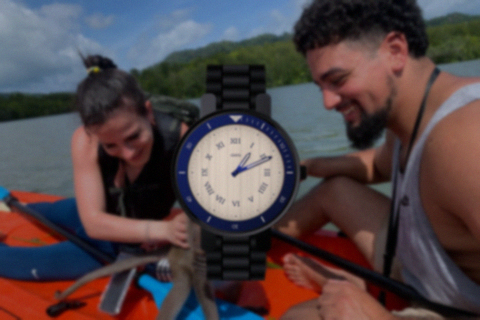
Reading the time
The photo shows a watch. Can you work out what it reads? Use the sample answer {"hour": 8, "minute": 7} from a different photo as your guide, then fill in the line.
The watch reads {"hour": 1, "minute": 11}
